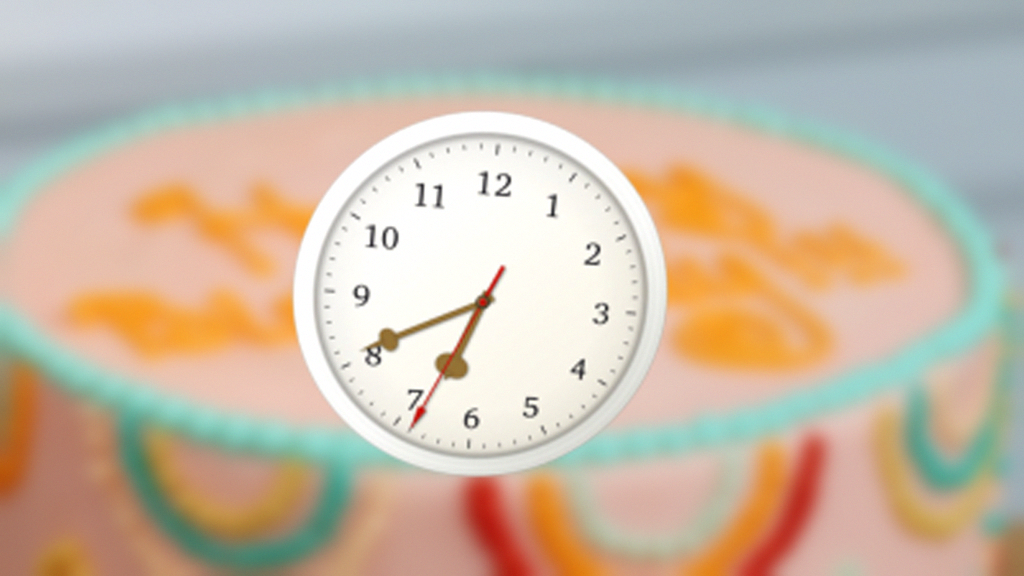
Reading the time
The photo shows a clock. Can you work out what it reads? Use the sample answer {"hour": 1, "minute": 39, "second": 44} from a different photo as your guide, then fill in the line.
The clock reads {"hour": 6, "minute": 40, "second": 34}
